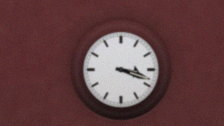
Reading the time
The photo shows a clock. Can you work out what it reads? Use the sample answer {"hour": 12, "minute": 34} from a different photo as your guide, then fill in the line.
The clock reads {"hour": 3, "minute": 18}
